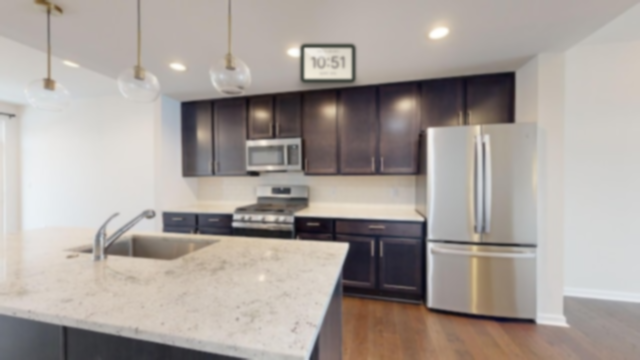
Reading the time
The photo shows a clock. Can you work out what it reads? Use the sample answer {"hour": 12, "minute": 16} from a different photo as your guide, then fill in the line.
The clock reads {"hour": 10, "minute": 51}
